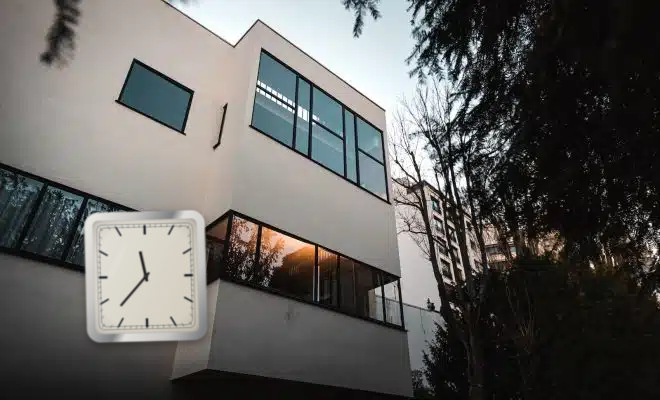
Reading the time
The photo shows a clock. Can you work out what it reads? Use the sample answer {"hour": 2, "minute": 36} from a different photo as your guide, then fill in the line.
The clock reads {"hour": 11, "minute": 37}
